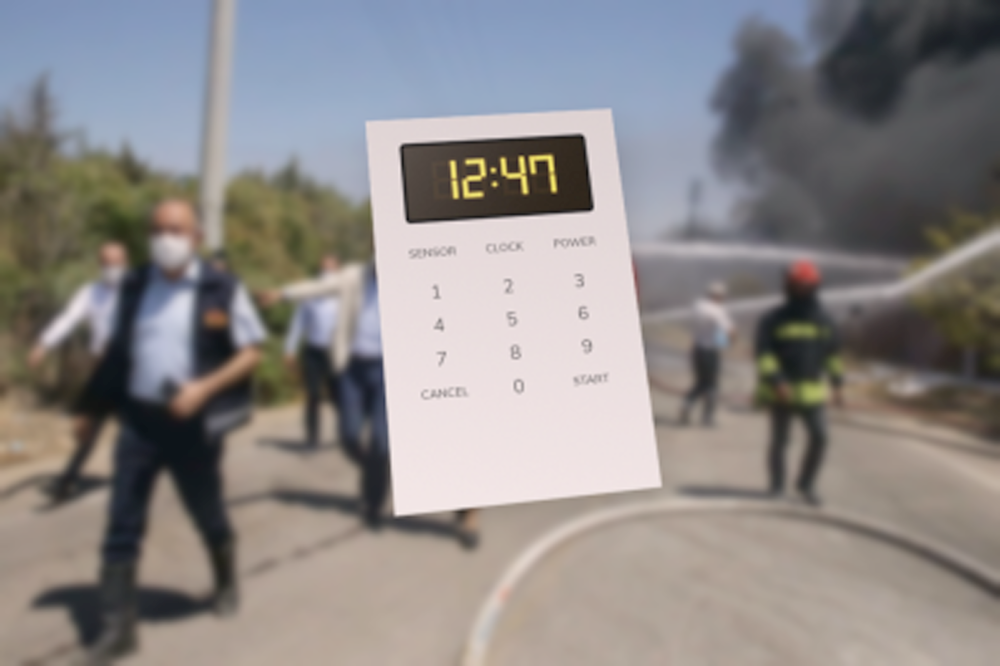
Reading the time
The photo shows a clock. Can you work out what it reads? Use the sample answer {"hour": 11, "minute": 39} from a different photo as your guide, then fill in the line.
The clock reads {"hour": 12, "minute": 47}
